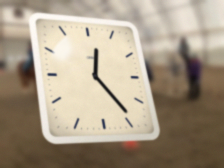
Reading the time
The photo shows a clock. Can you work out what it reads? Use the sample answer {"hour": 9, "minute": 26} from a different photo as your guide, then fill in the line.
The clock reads {"hour": 12, "minute": 24}
